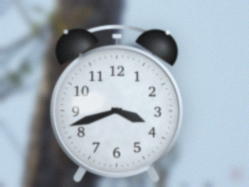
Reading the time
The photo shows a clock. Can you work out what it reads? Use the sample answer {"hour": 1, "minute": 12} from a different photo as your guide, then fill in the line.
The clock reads {"hour": 3, "minute": 42}
